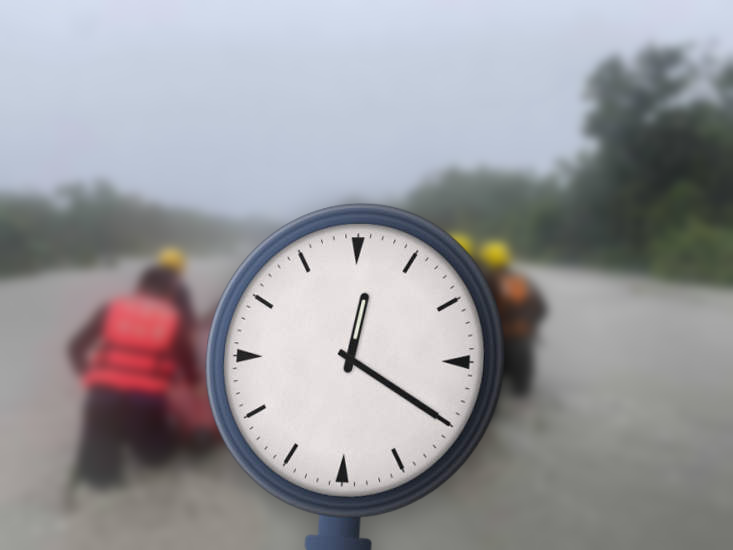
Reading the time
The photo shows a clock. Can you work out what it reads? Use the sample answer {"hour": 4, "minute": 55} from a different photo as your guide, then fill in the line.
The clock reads {"hour": 12, "minute": 20}
